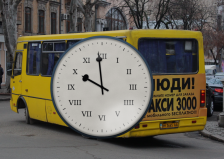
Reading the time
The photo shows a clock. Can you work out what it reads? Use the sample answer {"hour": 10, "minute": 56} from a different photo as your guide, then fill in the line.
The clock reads {"hour": 9, "minute": 59}
